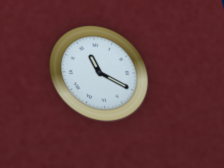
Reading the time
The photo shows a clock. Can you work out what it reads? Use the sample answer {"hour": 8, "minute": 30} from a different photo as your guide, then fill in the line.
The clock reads {"hour": 11, "minute": 20}
